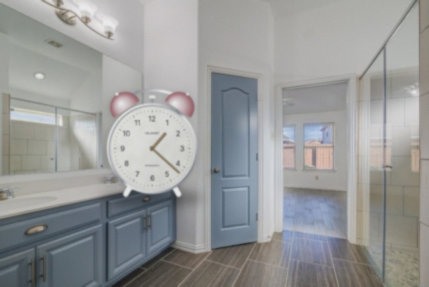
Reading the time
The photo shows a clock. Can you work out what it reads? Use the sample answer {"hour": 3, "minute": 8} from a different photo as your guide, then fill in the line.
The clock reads {"hour": 1, "minute": 22}
